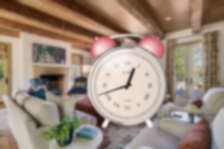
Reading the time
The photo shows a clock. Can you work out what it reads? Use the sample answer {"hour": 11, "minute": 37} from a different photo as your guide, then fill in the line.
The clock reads {"hour": 12, "minute": 42}
